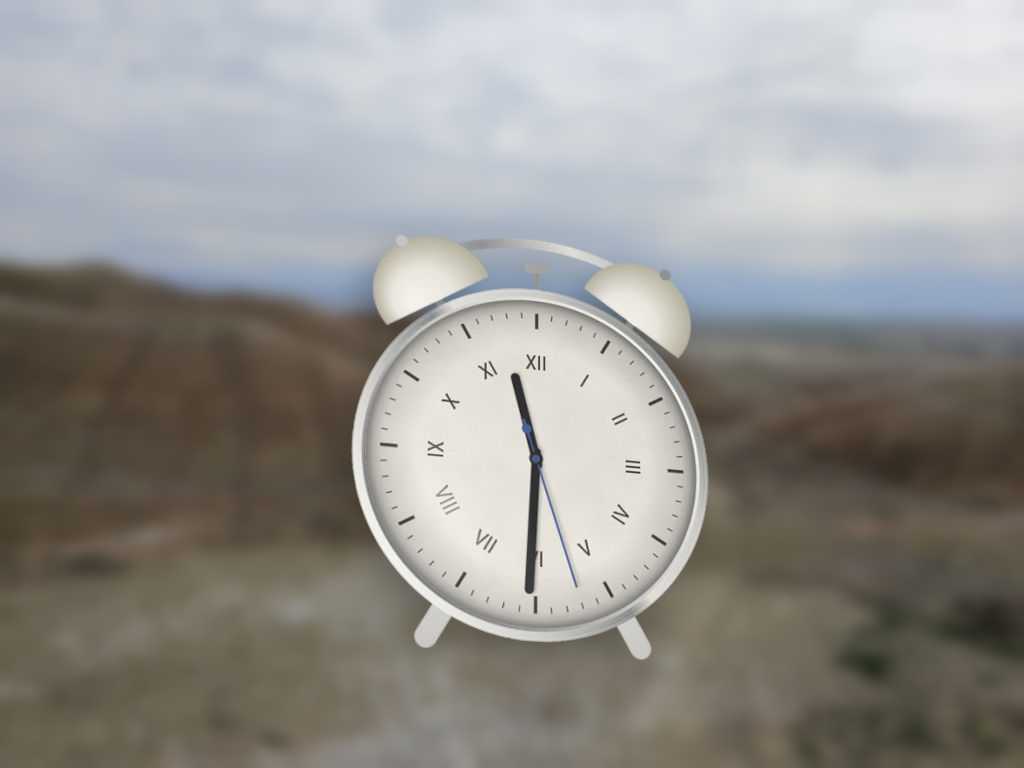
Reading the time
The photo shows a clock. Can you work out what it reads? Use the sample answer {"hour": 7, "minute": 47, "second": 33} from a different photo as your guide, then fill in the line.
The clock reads {"hour": 11, "minute": 30, "second": 27}
